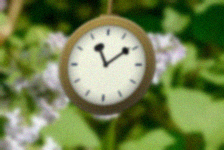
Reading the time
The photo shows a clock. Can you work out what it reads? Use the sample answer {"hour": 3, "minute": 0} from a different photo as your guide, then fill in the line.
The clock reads {"hour": 11, "minute": 9}
